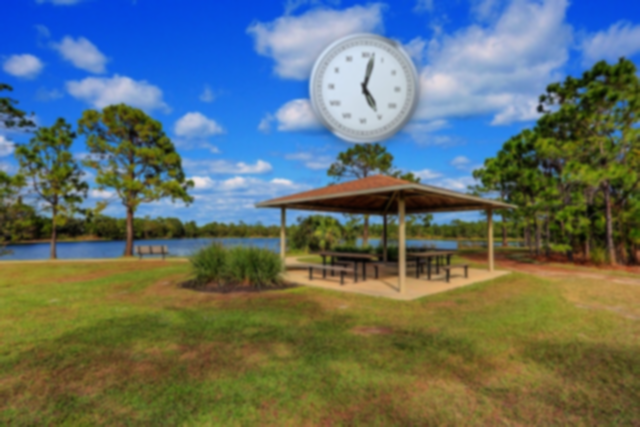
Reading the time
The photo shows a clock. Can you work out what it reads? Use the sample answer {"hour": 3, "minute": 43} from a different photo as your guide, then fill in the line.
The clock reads {"hour": 5, "minute": 2}
